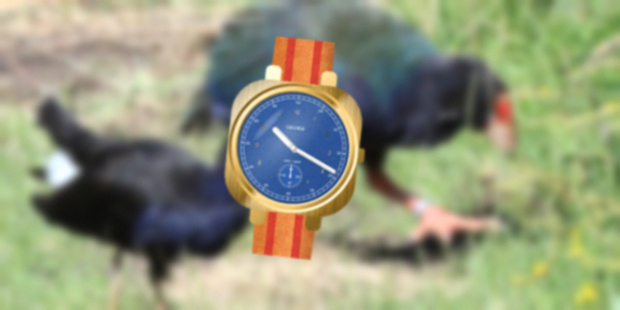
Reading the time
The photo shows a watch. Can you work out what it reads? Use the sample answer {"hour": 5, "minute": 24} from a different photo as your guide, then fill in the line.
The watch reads {"hour": 10, "minute": 19}
